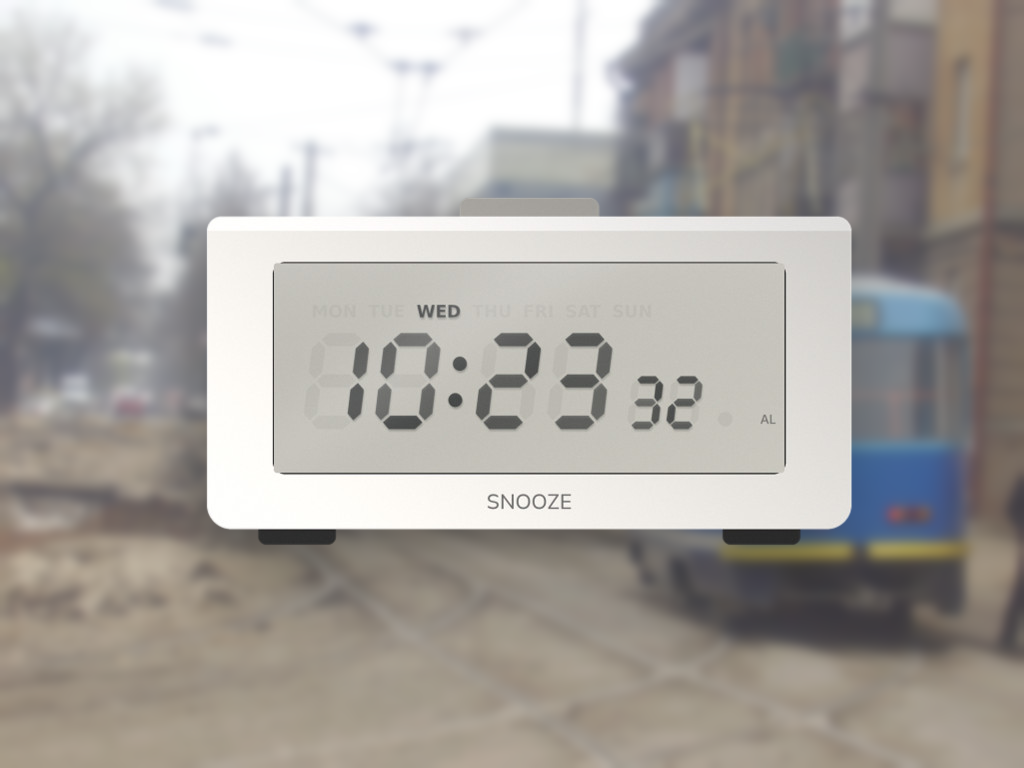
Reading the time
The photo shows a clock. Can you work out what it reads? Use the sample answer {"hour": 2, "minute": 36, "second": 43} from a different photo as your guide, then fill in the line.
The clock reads {"hour": 10, "minute": 23, "second": 32}
